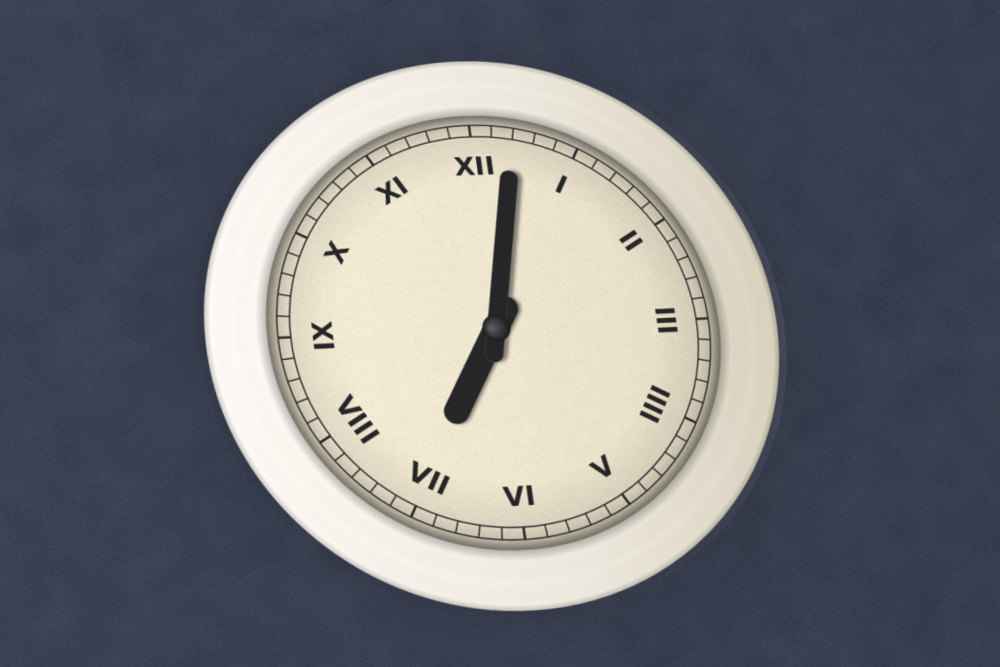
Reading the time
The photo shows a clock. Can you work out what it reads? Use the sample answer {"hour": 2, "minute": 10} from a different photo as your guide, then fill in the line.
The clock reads {"hour": 7, "minute": 2}
